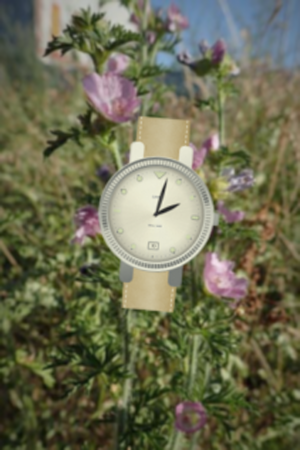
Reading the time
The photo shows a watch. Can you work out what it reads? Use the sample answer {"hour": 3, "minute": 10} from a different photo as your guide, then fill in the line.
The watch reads {"hour": 2, "minute": 2}
